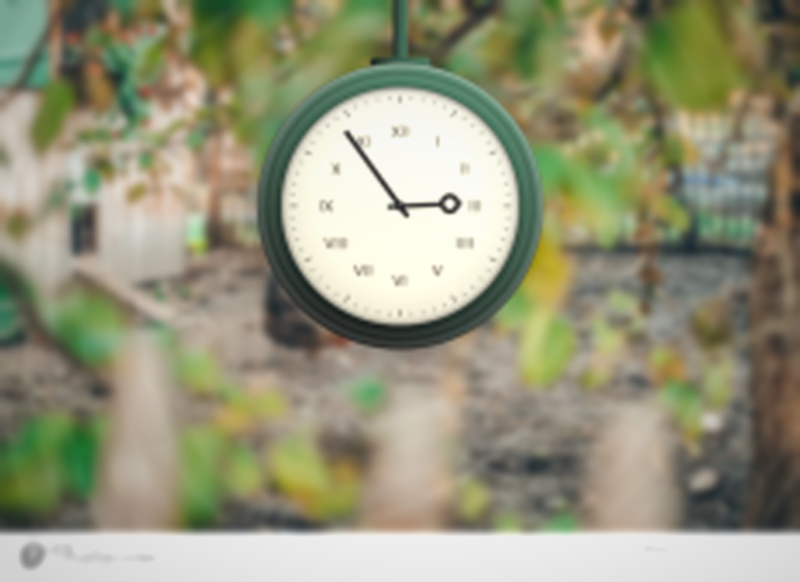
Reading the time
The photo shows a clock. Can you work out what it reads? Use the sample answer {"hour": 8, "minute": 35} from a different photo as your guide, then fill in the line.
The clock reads {"hour": 2, "minute": 54}
